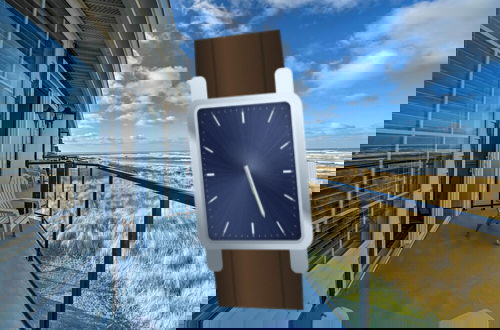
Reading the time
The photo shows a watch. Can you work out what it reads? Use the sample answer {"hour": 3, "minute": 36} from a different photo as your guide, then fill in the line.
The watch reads {"hour": 5, "minute": 27}
